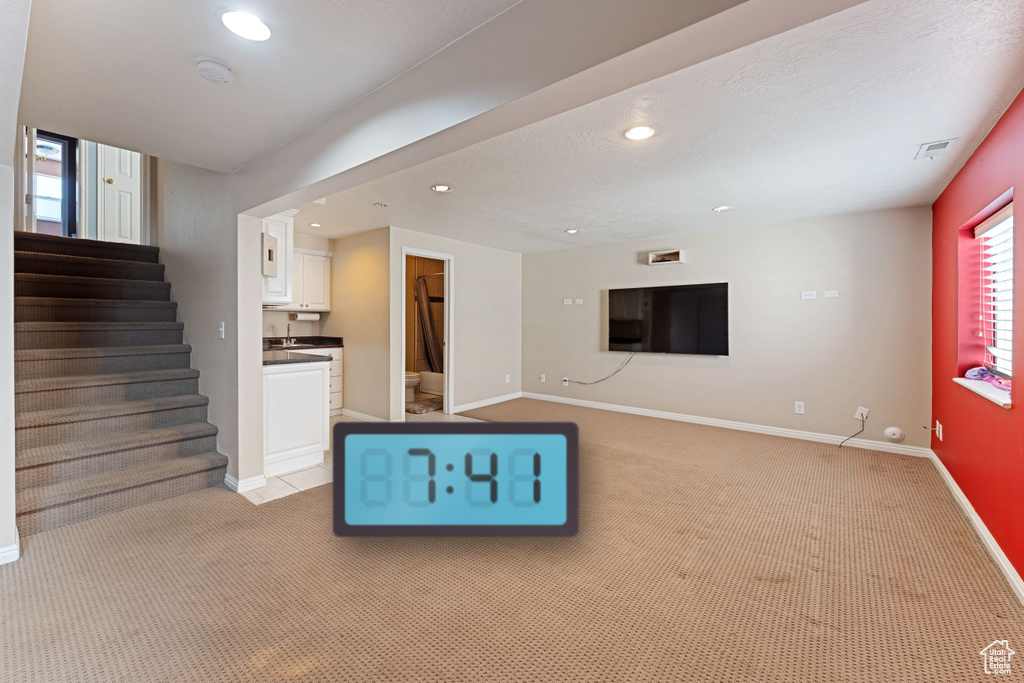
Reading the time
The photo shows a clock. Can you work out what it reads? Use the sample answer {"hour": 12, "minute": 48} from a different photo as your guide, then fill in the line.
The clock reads {"hour": 7, "minute": 41}
